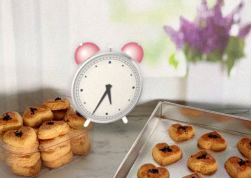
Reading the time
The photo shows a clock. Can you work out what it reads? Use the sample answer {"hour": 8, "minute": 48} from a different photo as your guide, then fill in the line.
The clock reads {"hour": 5, "minute": 35}
